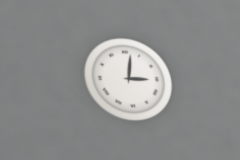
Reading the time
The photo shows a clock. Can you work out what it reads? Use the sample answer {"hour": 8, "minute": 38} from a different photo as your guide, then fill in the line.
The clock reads {"hour": 3, "minute": 2}
